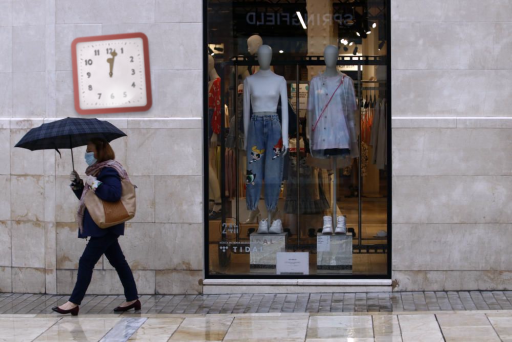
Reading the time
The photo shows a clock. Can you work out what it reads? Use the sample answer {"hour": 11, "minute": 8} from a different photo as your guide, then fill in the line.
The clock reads {"hour": 12, "minute": 2}
